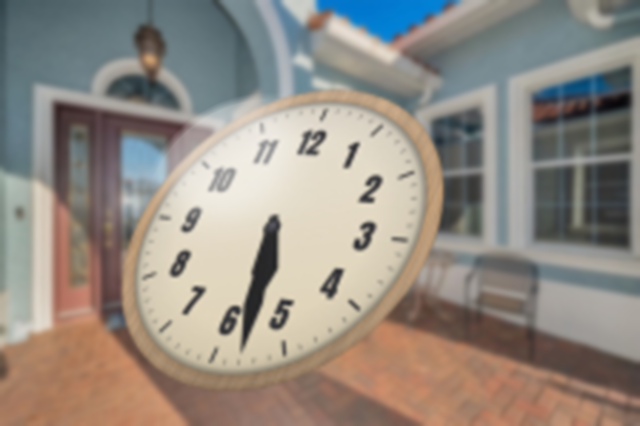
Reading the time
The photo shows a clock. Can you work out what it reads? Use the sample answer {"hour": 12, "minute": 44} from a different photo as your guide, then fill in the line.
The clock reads {"hour": 5, "minute": 28}
